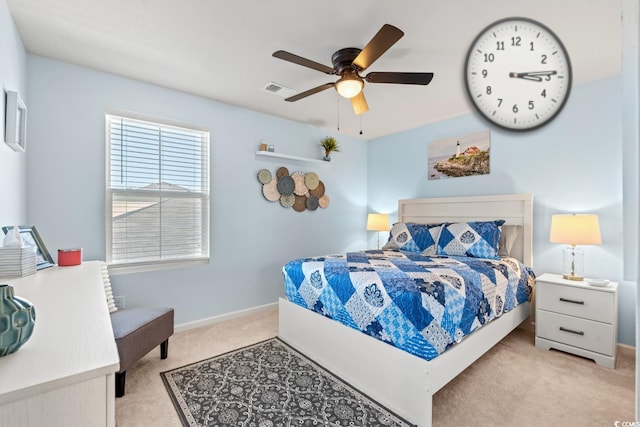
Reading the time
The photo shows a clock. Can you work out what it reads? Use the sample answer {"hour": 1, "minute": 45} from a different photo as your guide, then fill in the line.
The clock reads {"hour": 3, "minute": 14}
